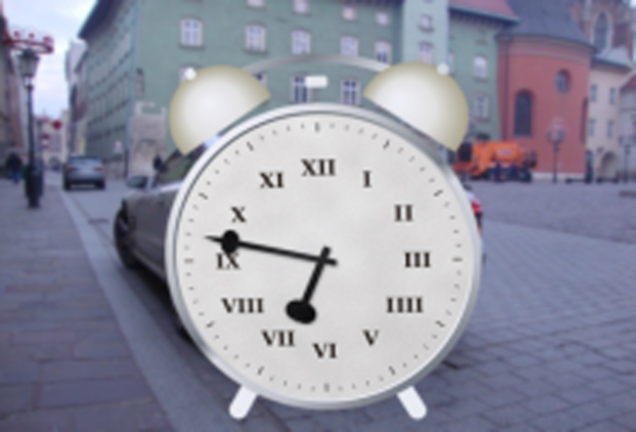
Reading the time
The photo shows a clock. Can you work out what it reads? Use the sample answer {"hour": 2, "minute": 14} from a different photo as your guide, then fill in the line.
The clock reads {"hour": 6, "minute": 47}
